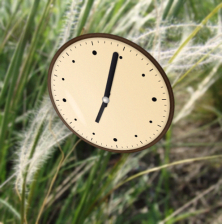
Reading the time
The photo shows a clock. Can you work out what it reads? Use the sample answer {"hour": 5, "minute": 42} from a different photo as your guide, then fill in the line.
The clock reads {"hour": 7, "minute": 4}
